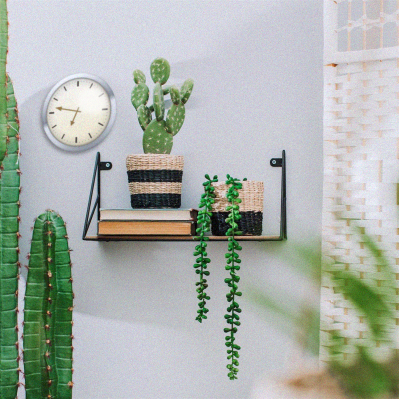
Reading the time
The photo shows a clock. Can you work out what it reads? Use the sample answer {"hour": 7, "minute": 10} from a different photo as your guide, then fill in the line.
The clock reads {"hour": 6, "minute": 47}
